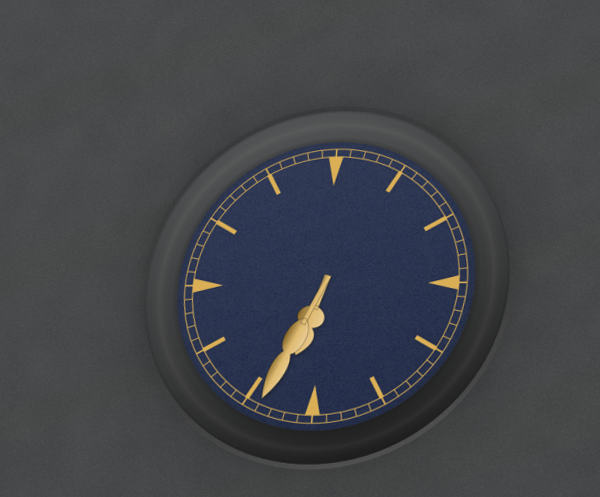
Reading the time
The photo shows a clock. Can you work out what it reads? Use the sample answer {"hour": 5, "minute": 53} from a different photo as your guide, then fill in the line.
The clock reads {"hour": 6, "minute": 34}
